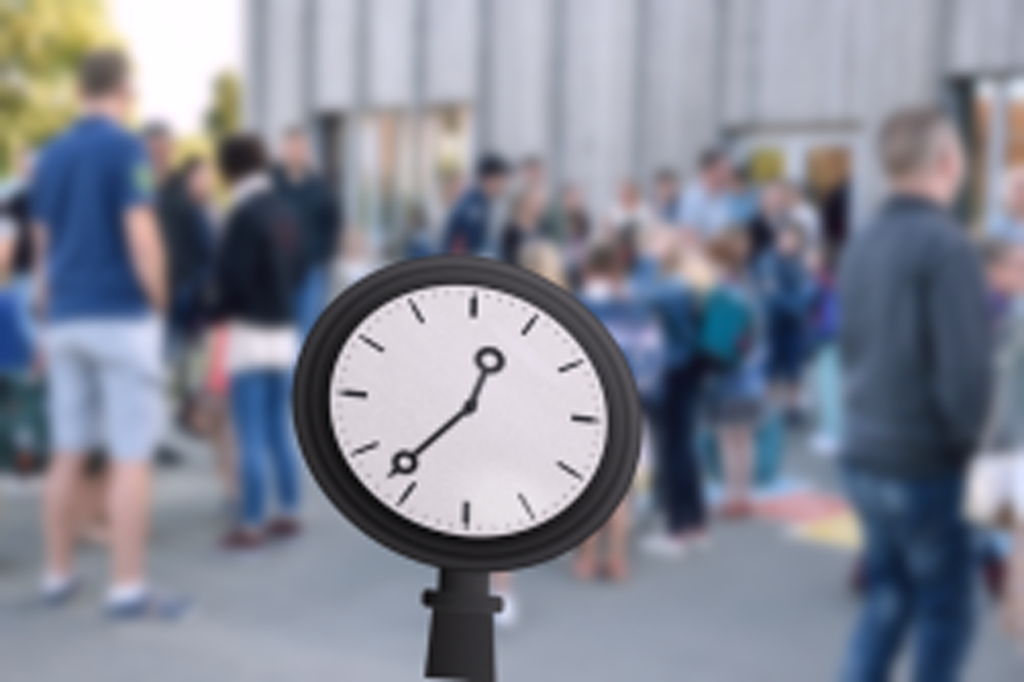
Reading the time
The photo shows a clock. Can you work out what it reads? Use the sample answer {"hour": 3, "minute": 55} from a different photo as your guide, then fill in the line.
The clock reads {"hour": 12, "minute": 37}
